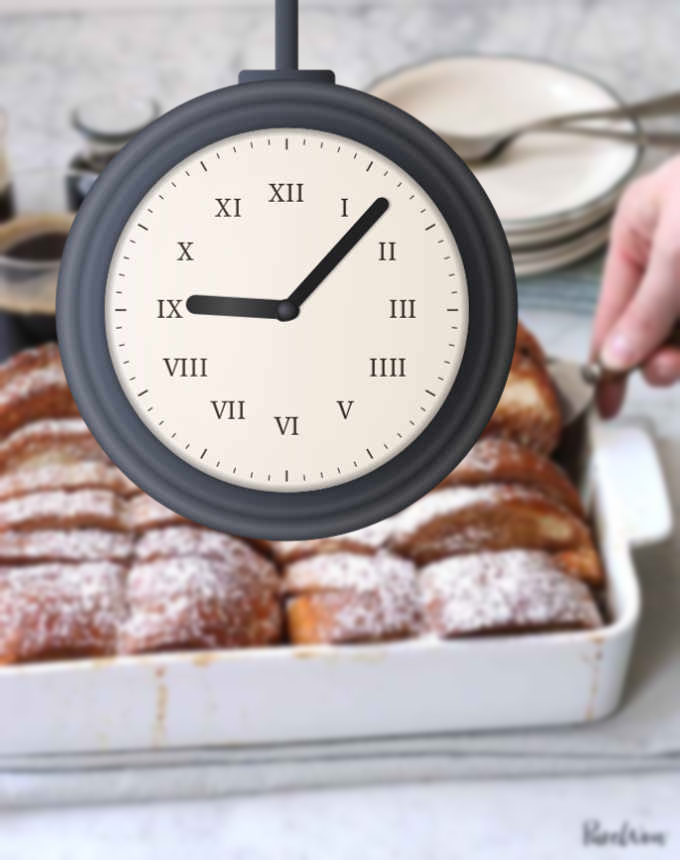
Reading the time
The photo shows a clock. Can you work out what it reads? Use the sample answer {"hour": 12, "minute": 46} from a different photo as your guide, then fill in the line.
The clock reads {"hour": 9, "minute": 7}
